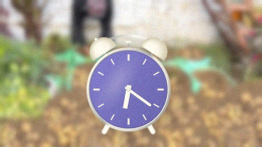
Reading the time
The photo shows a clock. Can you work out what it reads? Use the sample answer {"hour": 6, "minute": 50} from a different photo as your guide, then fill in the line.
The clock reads {"hour": 6, "minute": 21}
